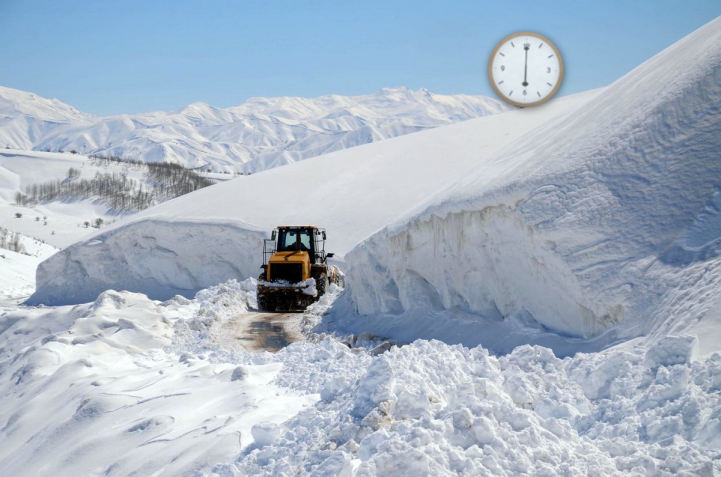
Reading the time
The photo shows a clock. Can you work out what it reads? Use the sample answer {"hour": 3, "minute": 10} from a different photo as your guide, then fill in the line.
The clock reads {"hour": 6, "minute": 0}
